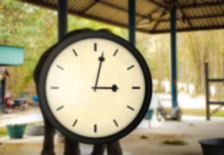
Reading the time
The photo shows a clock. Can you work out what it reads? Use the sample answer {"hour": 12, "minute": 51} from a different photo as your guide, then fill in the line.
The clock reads {"hour": 3, "minute": 2}
